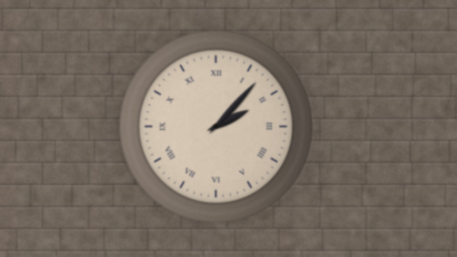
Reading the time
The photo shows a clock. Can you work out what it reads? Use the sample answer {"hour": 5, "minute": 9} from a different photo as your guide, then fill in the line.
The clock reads {"hour": 2, "minute": 7}
